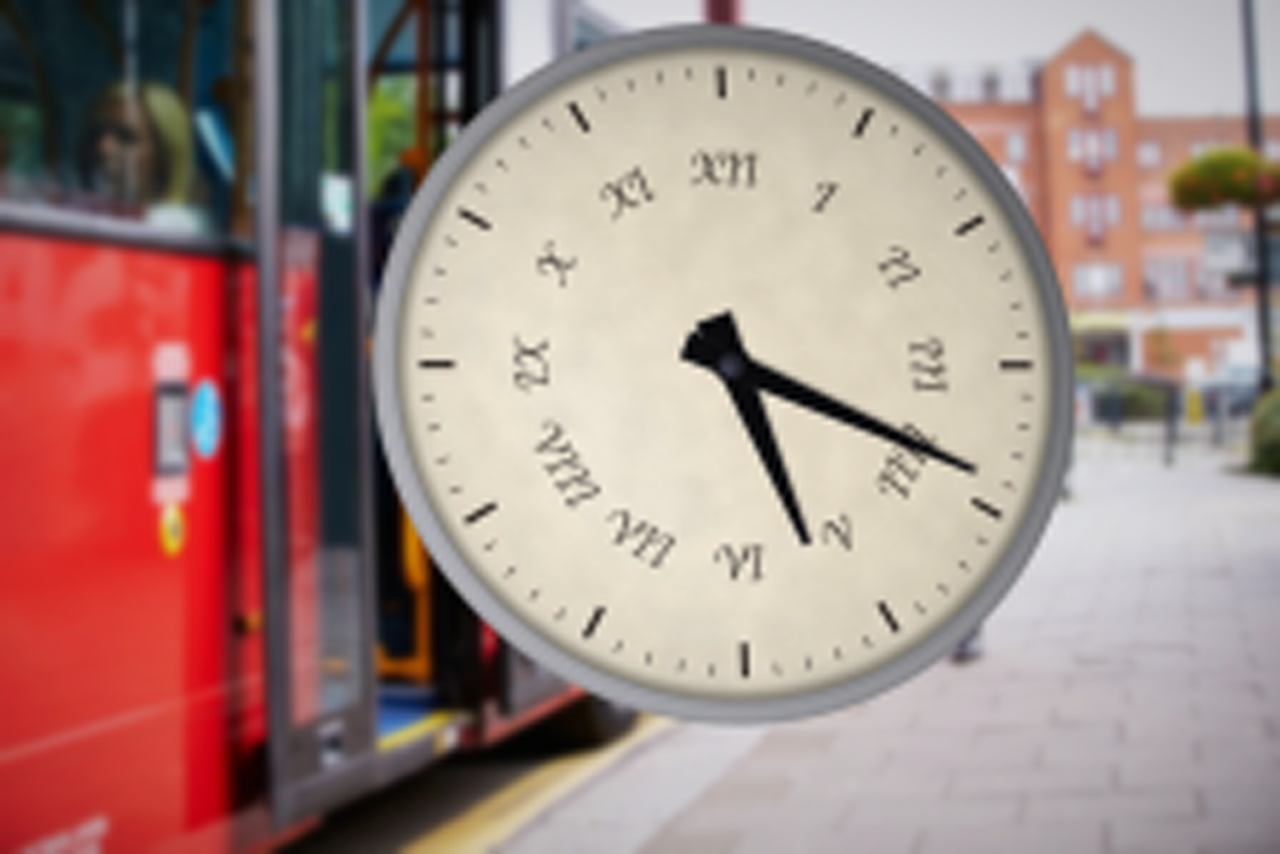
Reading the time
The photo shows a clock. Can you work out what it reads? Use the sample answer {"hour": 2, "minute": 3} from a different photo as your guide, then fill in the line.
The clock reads {"hour": 5, "minute": 19}
